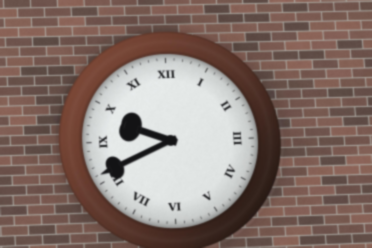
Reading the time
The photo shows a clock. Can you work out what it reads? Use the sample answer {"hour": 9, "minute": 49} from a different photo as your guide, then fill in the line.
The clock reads {"hour": 9, "minute": 41}
